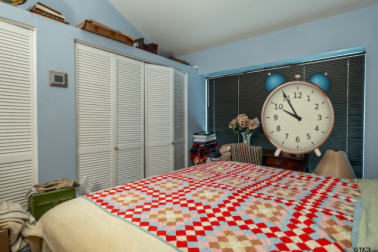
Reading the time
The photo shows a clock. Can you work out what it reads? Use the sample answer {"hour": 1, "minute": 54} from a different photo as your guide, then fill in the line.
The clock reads {"hour": 9, "minute": 55}
